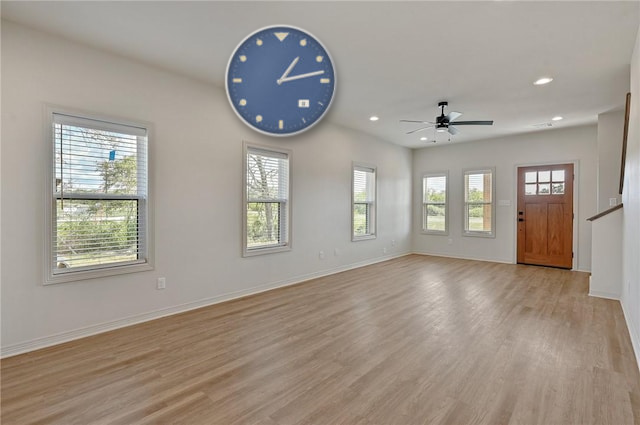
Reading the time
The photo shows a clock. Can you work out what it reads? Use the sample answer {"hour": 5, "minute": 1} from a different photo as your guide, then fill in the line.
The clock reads {"hour": 1, "minute": 13}
